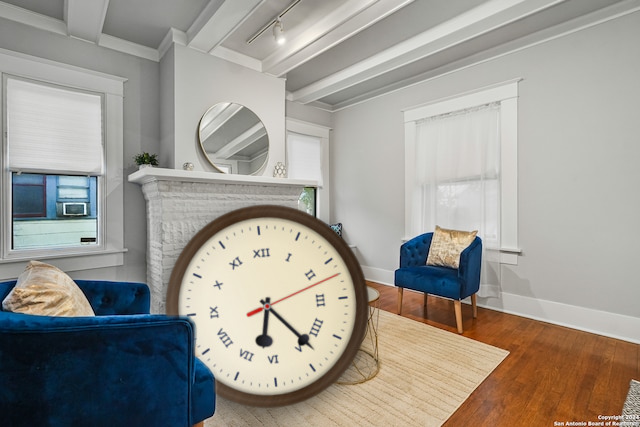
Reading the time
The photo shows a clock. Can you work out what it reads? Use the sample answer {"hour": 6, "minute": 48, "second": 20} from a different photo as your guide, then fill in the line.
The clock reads {"hour": 6, "minute": 23, "second": 12}
